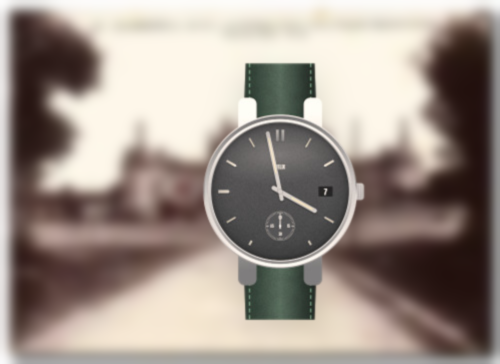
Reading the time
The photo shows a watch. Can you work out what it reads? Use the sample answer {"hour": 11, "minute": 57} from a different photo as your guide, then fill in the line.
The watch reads {"hour": 3, "minute": 58}
